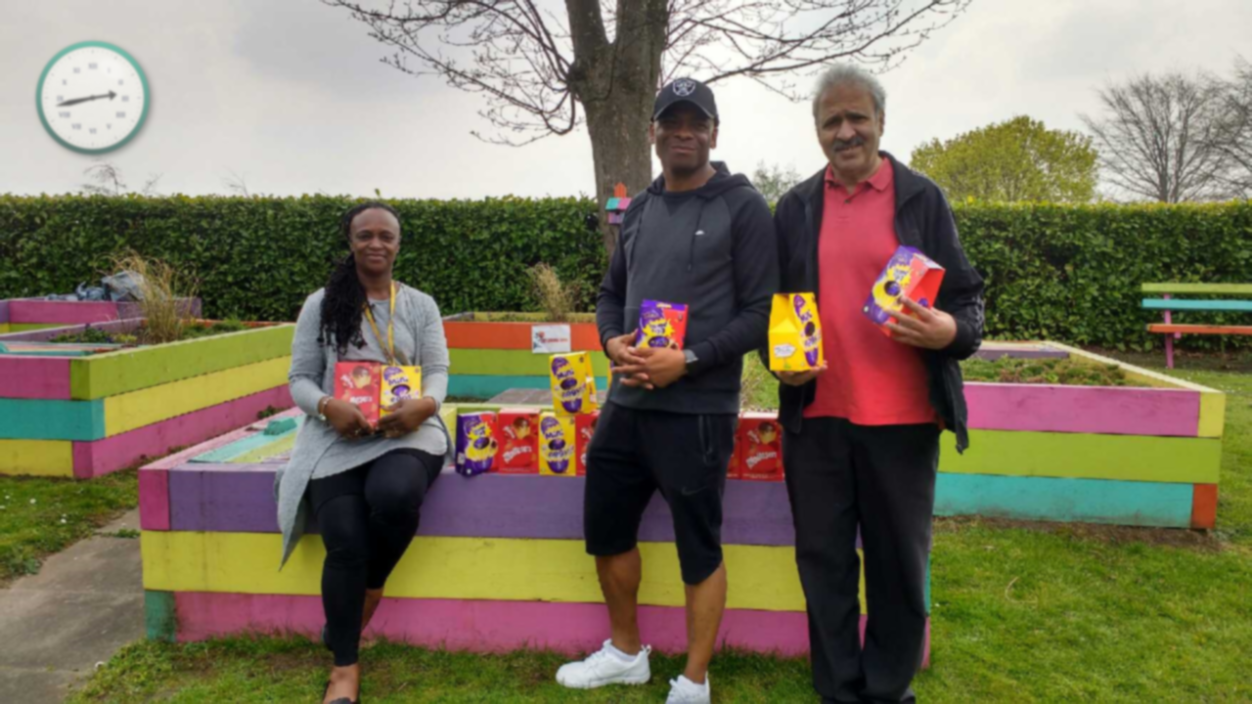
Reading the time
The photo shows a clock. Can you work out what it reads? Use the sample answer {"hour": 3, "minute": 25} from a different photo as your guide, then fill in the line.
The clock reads {"hour": 2, "minute": 43}
